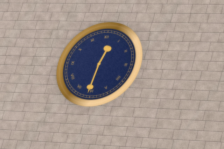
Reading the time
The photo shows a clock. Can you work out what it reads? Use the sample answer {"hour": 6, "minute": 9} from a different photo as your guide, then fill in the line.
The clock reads {"hour": 12, "minute": 31}
